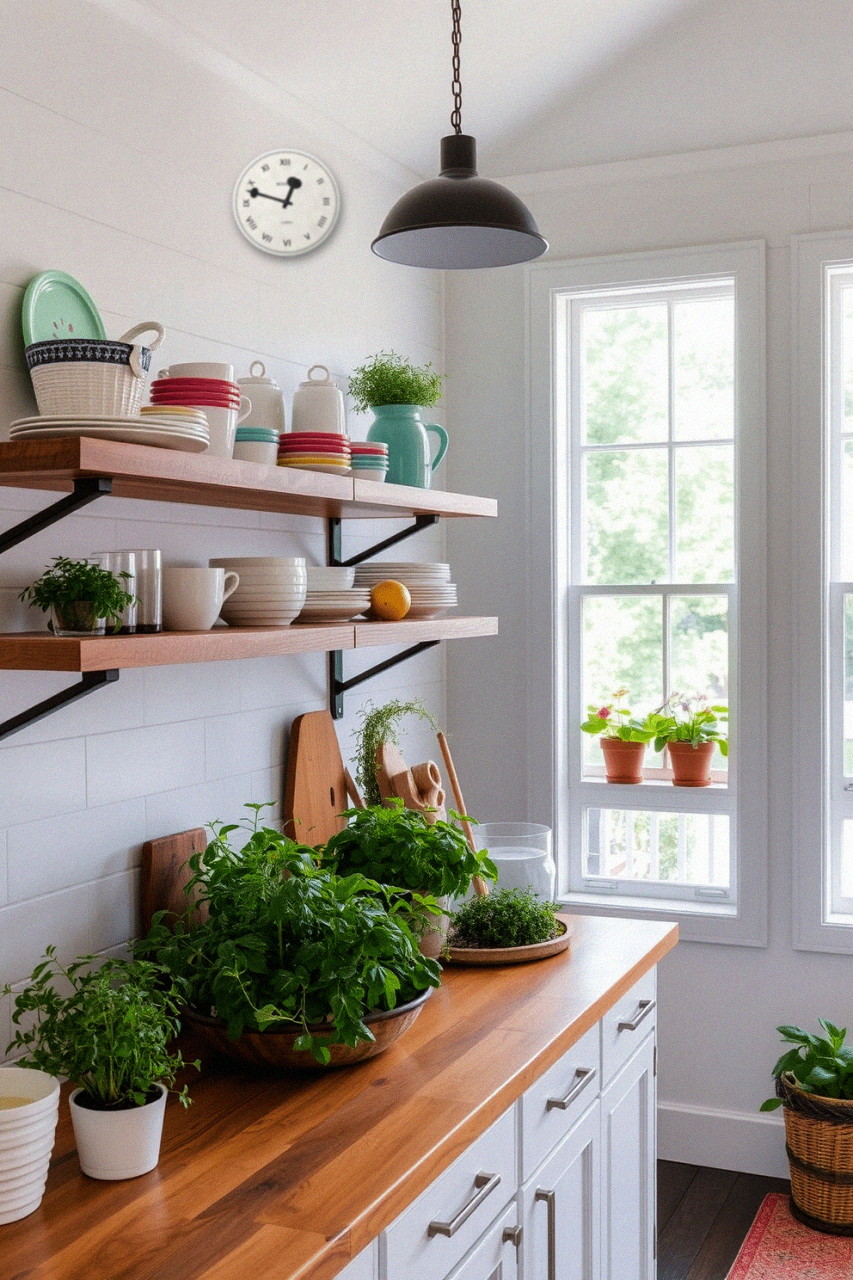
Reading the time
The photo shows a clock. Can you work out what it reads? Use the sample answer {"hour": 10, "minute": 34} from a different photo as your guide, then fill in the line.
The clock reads {"hour": 12, "minute": 48}
